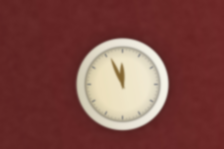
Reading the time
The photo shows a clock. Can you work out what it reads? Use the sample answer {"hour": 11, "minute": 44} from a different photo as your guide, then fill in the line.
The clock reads {"hour": 11, "minute": 56}
